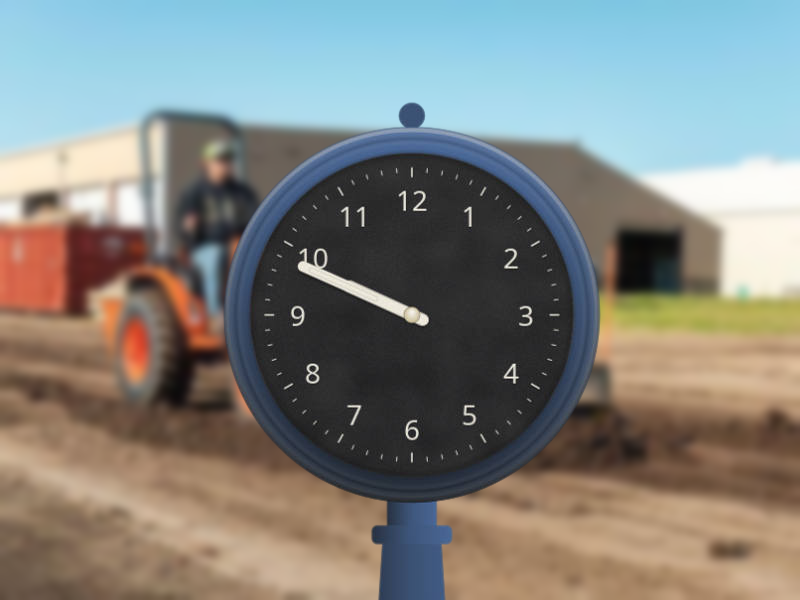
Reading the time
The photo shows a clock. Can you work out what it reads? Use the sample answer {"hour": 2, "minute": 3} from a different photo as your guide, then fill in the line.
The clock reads {"hour": 9, "minute": 49}
